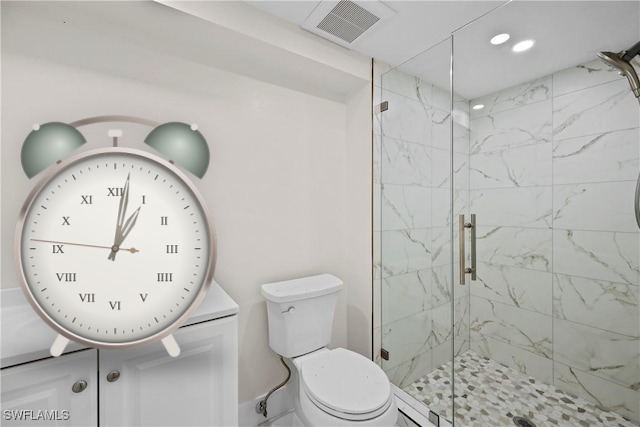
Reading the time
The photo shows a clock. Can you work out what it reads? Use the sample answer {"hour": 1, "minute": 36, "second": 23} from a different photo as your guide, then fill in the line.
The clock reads {"hour": 1, "minute": 1, "second": 46}
